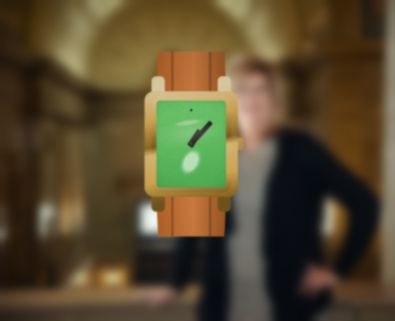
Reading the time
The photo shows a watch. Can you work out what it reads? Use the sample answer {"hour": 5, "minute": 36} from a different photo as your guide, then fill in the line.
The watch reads {"hour": 1, "minute": 7}
